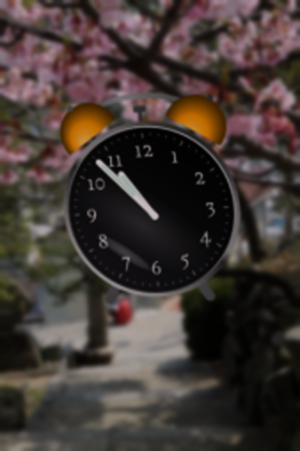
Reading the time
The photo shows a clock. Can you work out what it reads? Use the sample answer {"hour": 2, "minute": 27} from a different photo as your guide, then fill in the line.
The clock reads {"hour": 10, "minute": 53}
